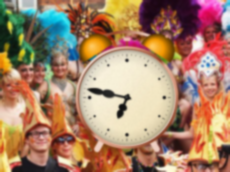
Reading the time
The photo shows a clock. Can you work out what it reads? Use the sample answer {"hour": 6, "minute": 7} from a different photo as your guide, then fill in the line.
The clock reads {"hour": 6, "minute": 47}
